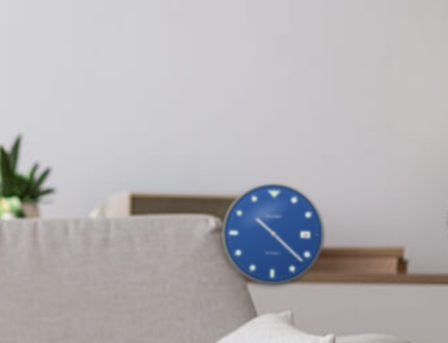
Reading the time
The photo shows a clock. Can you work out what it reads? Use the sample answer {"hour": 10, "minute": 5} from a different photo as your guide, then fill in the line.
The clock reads {"hour": 10, "minute": 22}
